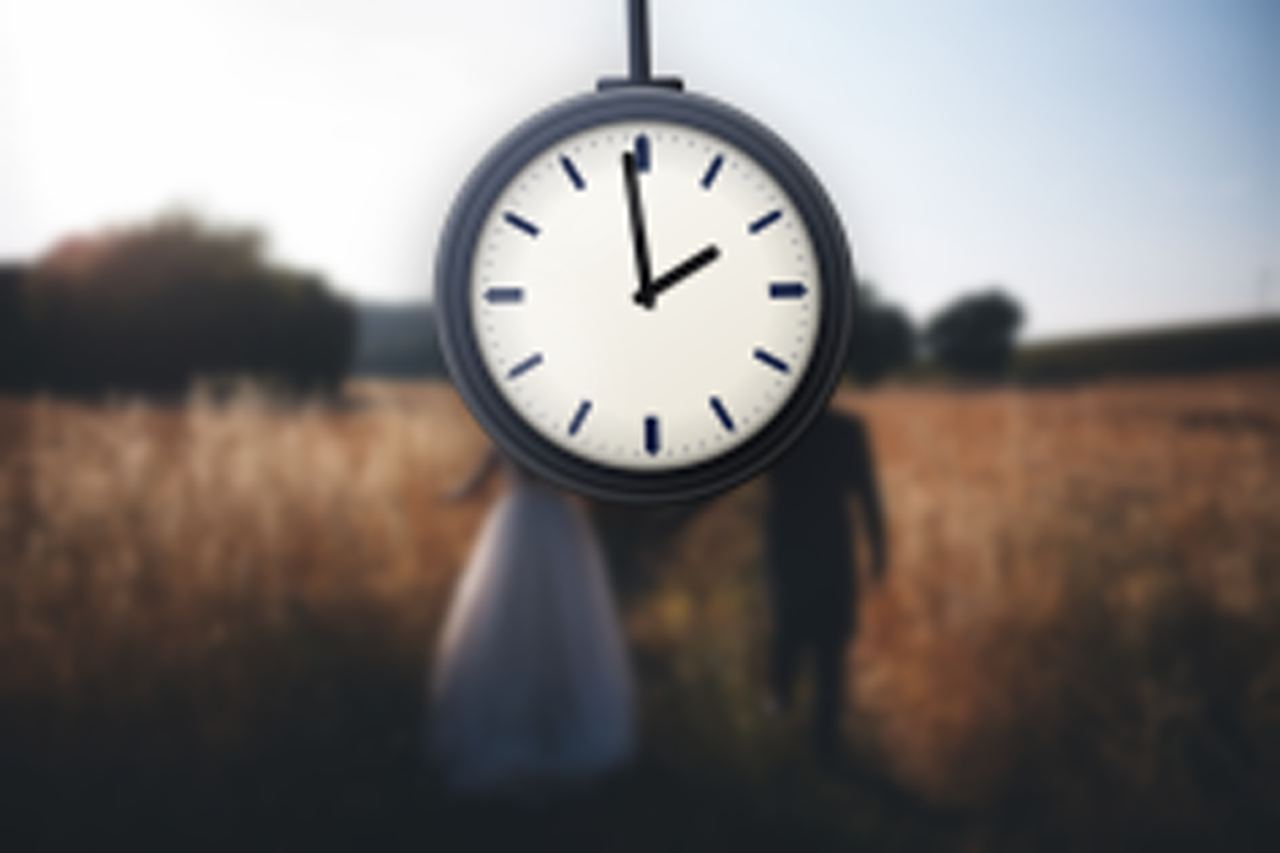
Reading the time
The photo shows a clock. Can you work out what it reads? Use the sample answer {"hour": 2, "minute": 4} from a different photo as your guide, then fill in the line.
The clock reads {"hour": 1, "minute": 59}
